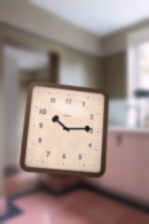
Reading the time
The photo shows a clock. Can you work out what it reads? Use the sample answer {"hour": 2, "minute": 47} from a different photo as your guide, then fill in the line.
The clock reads {"hour": 10, "minute": 14}
